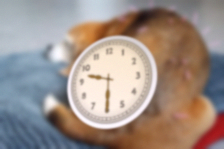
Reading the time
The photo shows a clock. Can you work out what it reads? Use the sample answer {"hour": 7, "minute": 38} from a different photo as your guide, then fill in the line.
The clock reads {"hour": 9, "minute": 30}
